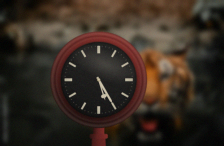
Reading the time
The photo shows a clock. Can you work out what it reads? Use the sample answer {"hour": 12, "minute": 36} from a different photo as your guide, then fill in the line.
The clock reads {"hour": 5, "minute": 25}
